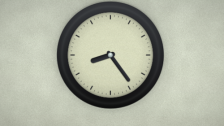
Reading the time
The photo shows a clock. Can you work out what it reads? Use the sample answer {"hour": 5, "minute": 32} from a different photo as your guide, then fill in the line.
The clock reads {"hour": 8, "minute": 24}
